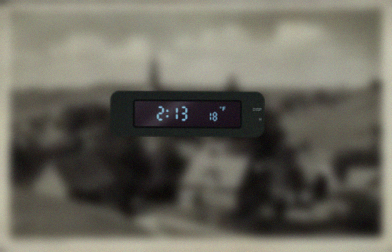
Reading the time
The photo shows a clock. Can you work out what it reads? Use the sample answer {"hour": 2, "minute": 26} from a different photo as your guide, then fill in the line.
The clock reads {"hour": 2, "minute": 13}
